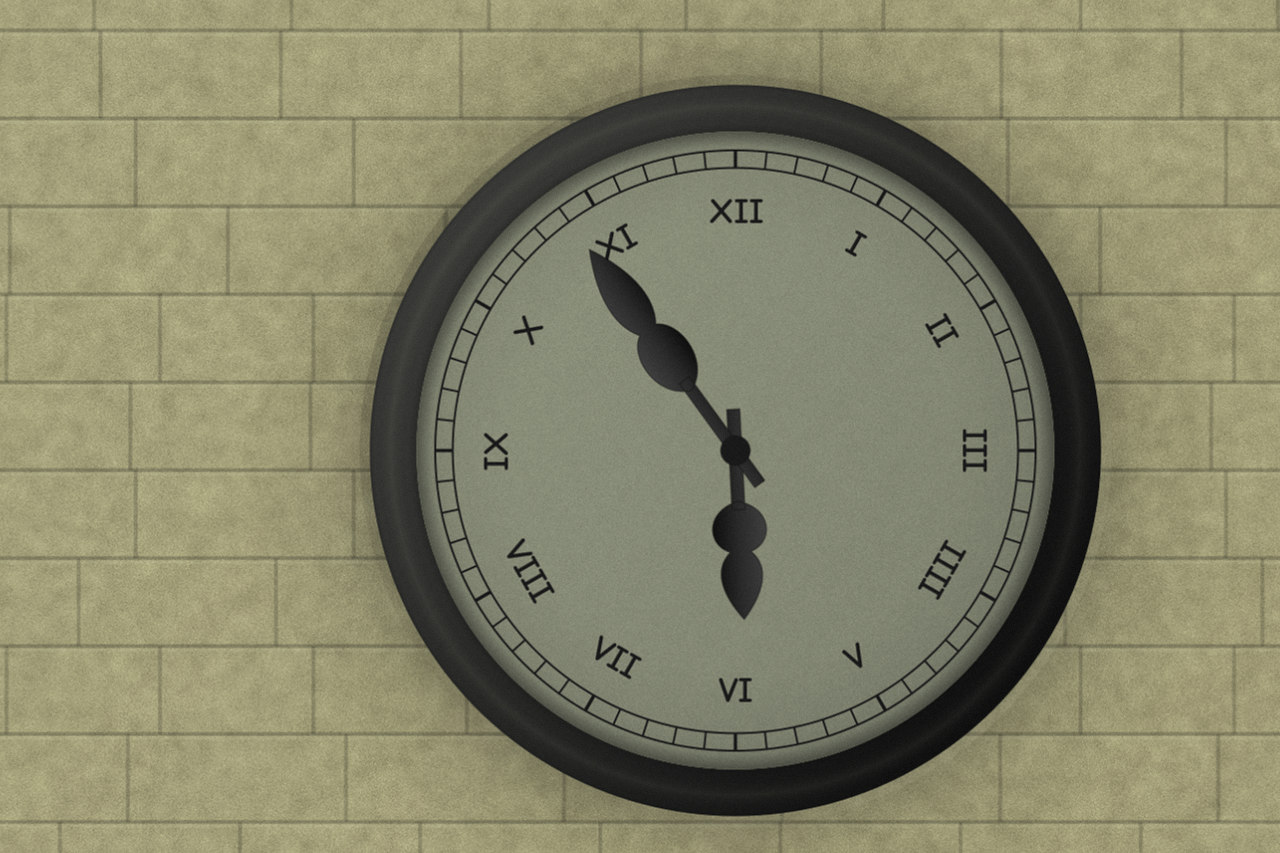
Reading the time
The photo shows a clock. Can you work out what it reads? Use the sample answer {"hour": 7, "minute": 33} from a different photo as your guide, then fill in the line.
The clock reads {"hour": 5, "minute": 54}
